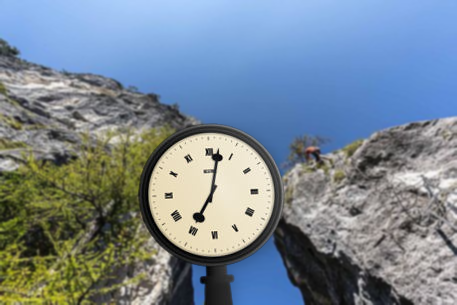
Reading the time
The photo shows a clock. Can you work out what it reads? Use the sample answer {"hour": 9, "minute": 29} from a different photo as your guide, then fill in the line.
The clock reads {"hour": 7, "minute": 2}
